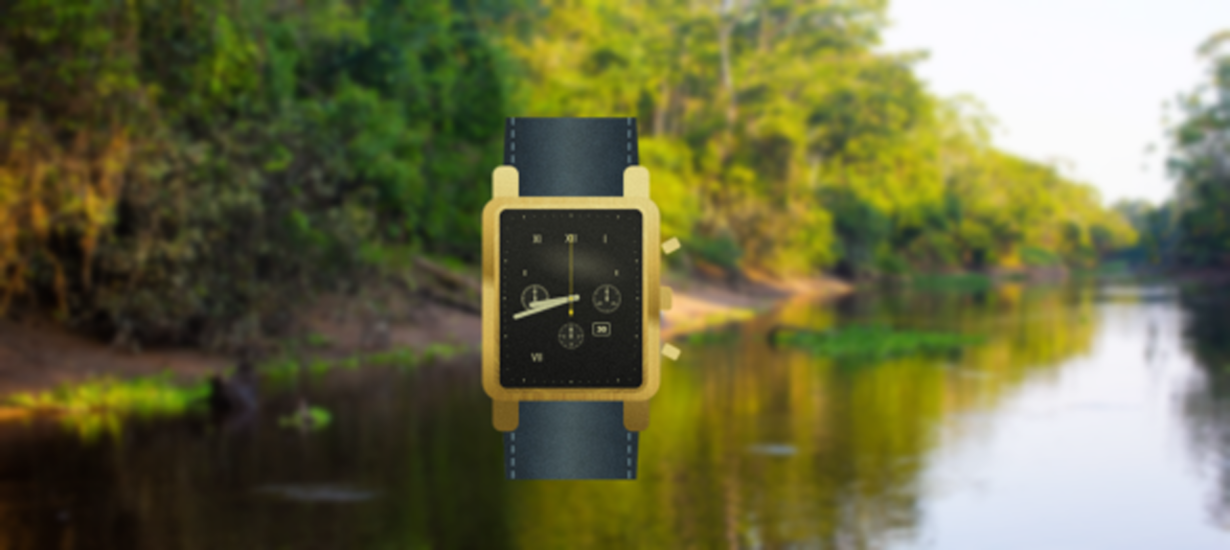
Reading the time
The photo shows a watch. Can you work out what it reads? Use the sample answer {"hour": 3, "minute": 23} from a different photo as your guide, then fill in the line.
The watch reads {"hour": 8, "minute": 42}
